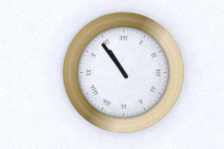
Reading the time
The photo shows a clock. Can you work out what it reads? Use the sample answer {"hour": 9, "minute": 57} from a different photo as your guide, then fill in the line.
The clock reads {"hour": 10, "minute": 54}
